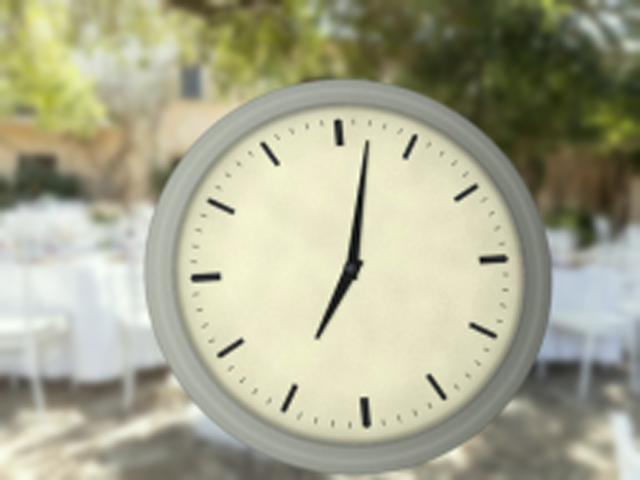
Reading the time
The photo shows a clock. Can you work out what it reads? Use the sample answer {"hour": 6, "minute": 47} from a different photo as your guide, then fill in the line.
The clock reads {"hour": 7, "minute": 2}
